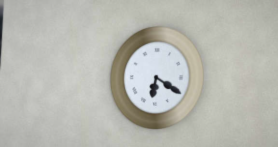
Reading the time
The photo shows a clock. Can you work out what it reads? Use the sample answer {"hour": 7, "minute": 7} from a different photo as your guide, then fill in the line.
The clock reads {"hour": 6, "minute": 20}
